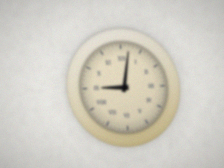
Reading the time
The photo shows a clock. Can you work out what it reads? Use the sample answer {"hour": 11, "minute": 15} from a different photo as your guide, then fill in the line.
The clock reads {"hour": 9, "minute": 2}
